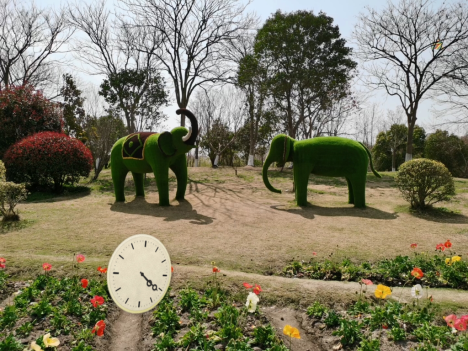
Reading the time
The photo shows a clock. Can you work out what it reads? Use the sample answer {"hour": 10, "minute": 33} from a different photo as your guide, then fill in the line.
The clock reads {"hour": 4, "minute": 21}
